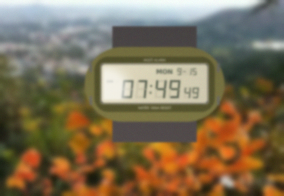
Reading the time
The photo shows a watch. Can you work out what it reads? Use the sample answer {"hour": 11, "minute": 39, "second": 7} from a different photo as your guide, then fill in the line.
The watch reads {"hour": 7, "minute": 49, "second": 49}
